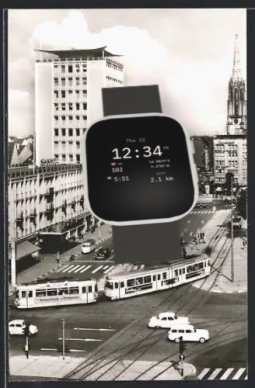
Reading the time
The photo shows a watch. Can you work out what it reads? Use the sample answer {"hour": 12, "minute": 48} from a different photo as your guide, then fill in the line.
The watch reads {"hour": 12, "minute": 34}
